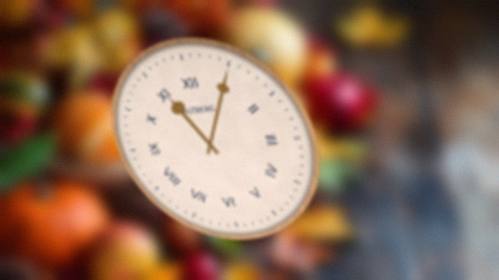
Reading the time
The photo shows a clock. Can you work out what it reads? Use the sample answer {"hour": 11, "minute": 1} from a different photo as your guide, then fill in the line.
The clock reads {"hour": 11, "minute": 5}
